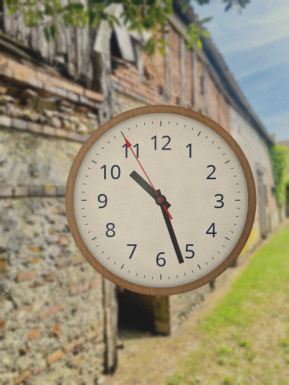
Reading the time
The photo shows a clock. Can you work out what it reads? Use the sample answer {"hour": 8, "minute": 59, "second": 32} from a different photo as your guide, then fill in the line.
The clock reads {"hour": 10, "minute": 26, "second": 55}
